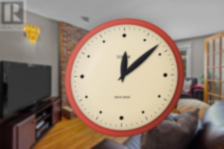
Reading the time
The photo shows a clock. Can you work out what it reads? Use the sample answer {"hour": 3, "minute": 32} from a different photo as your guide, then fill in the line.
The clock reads {"hour": 12, "minute": 8}
